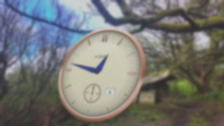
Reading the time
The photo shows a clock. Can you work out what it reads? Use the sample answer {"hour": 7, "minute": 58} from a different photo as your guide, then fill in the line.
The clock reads {"hour": 12, "minute": 47}
